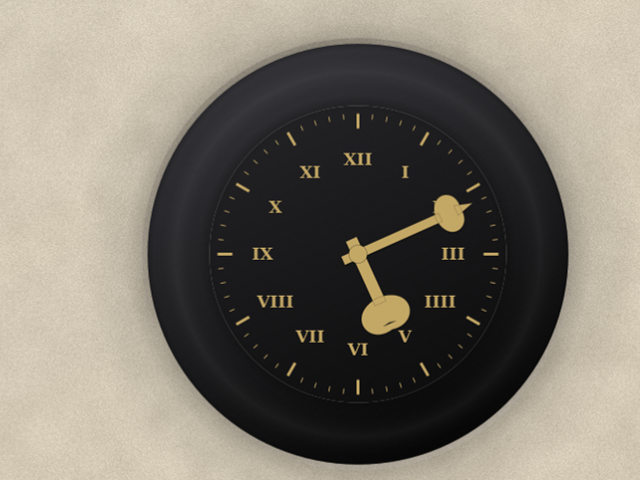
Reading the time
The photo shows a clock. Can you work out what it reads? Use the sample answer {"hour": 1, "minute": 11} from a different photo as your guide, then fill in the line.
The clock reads {"hour": 5, "minute": 11}
